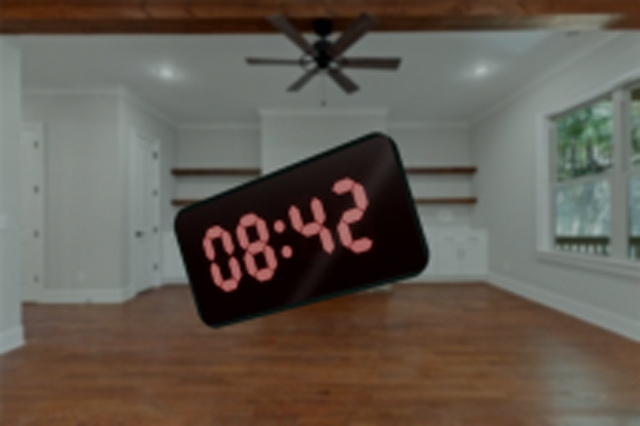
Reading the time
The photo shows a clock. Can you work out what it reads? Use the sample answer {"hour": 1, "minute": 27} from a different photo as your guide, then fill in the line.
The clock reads {"hour": 8, "minute": 42}
